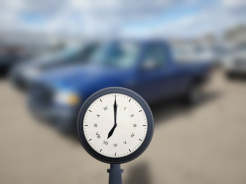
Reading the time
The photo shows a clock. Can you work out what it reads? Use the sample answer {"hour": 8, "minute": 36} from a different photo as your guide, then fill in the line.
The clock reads {"hour": 7, "minute": 0}
